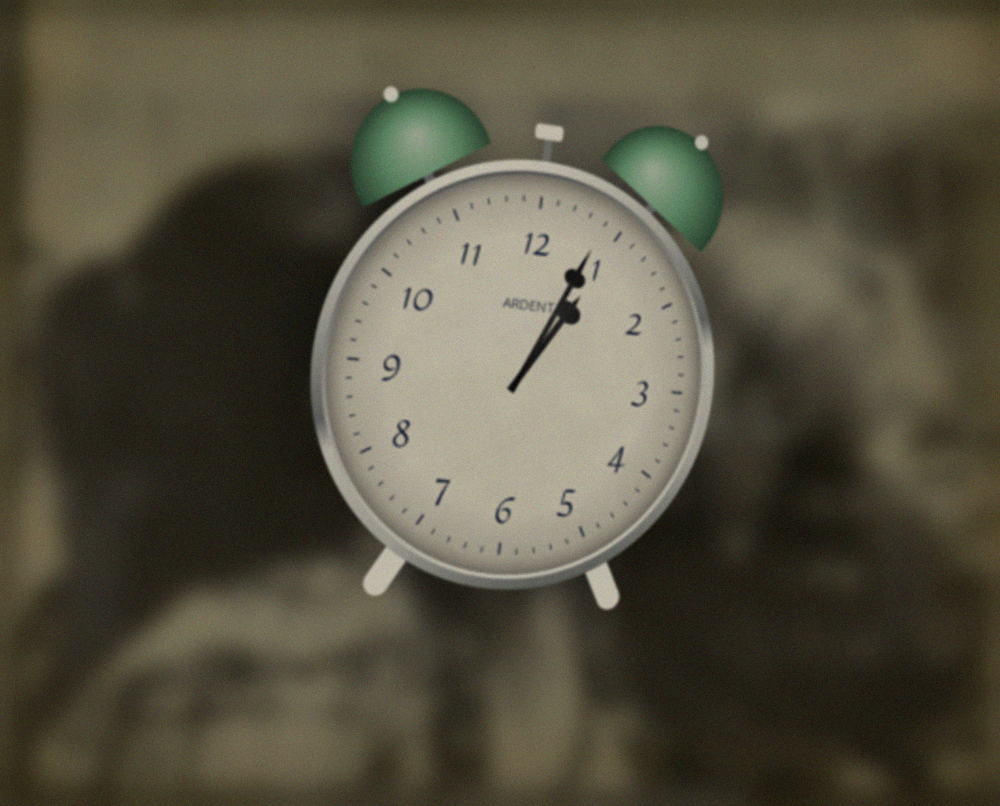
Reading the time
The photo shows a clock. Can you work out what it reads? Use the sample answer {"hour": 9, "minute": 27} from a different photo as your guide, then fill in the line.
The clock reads {"hour": 1, "minute": 4}
